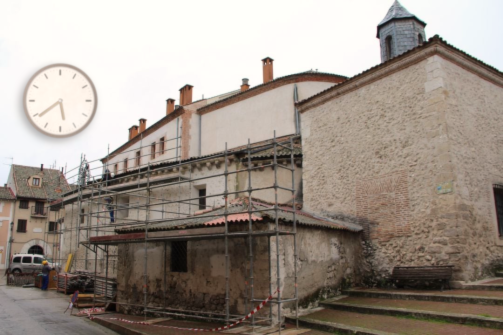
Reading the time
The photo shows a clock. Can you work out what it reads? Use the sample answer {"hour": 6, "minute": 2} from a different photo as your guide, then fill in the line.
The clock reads {"hour": 5, "minute": 39}
